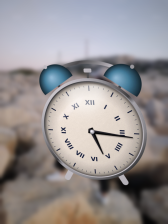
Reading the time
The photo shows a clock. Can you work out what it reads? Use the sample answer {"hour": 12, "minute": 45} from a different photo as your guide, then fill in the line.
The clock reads {"hour": 5, "minute": 16}
